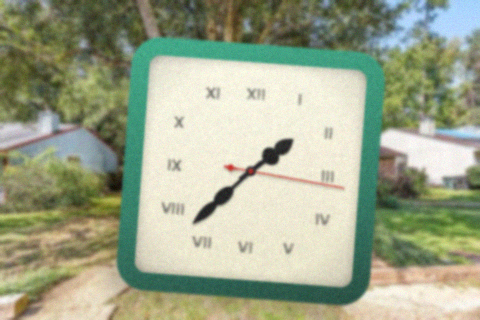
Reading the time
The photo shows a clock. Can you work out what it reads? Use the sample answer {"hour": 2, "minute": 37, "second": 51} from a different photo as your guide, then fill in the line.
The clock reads {"hour": 1, "minute": 37, "second": 16}
